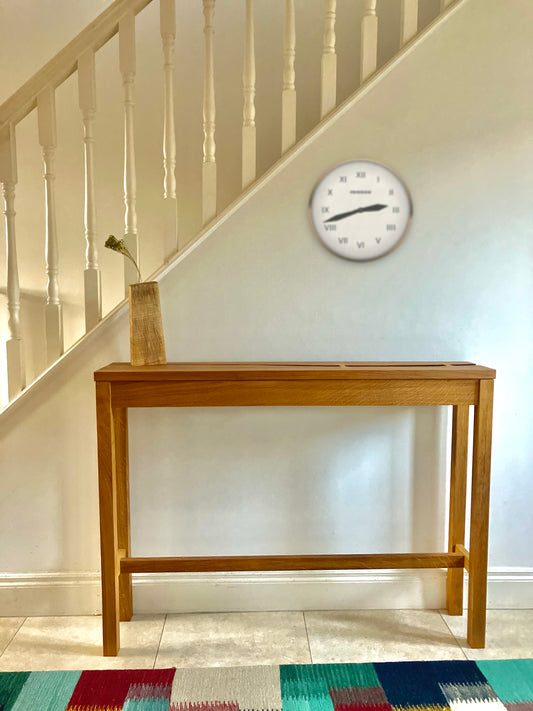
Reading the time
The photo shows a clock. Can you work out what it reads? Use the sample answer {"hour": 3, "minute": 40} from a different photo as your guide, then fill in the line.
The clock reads {"hour": 2, "minute": 42}
